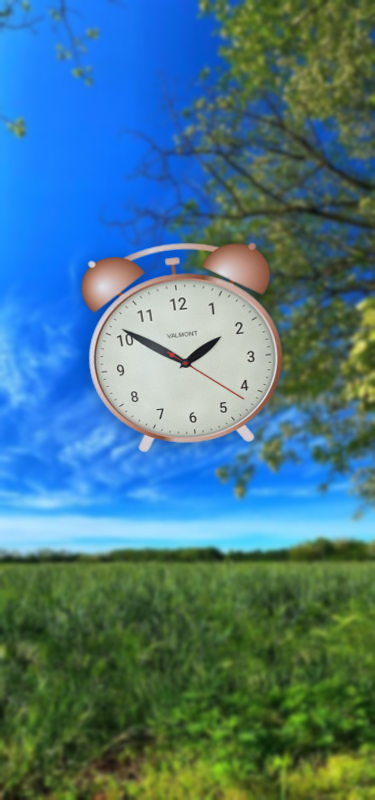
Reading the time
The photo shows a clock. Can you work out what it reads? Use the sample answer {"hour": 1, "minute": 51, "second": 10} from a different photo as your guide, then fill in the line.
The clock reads {"hour": 1, "minute": 51, "second": 22}
